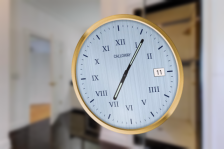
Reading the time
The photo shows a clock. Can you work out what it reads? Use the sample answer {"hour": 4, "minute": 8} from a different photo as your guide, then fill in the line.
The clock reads {"hour": 7, "minute": 6}
